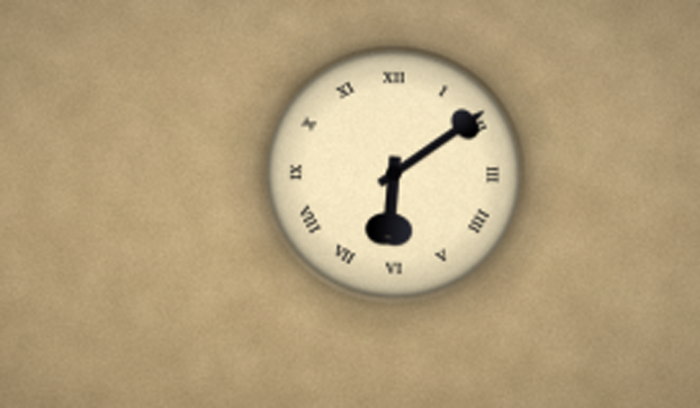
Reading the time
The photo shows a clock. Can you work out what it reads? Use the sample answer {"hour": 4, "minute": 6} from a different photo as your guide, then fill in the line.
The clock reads {"hour": 6, "minute": 9}
